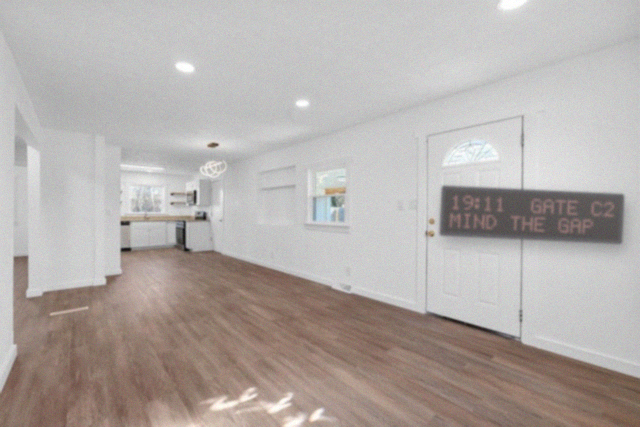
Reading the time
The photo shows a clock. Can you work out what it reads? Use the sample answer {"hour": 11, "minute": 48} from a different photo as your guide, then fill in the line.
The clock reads {"hour": 19, "minute": 11}
